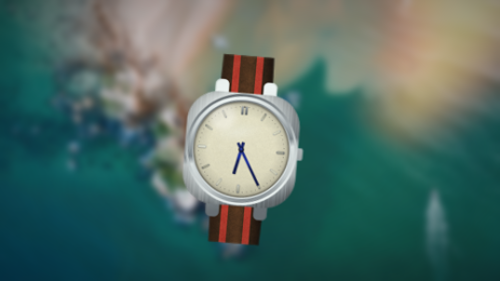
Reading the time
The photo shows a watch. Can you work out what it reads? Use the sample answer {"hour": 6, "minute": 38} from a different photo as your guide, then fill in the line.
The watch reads {"hour": 6, "minute": 25}
